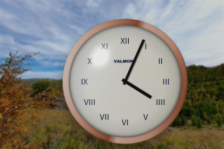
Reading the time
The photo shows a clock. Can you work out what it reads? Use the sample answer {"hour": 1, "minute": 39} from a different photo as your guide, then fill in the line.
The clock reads {"hour": 4, "minute": 4}
